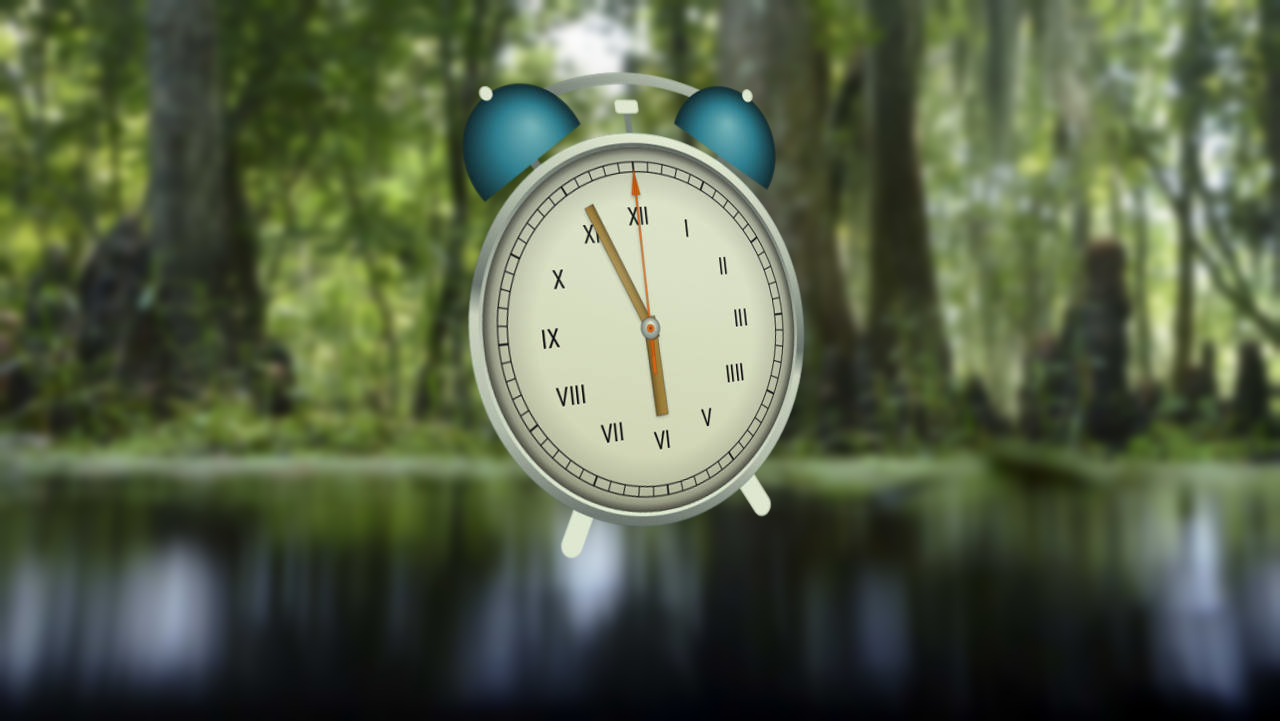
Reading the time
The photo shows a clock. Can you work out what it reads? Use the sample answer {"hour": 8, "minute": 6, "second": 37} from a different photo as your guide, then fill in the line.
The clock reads {"hour": 5, "minute": 56, "second": 0}
